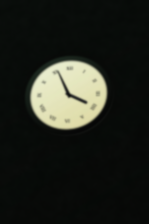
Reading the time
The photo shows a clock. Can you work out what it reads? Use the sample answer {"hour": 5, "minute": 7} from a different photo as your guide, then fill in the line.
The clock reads {"hour": 3, "minute": 56}
